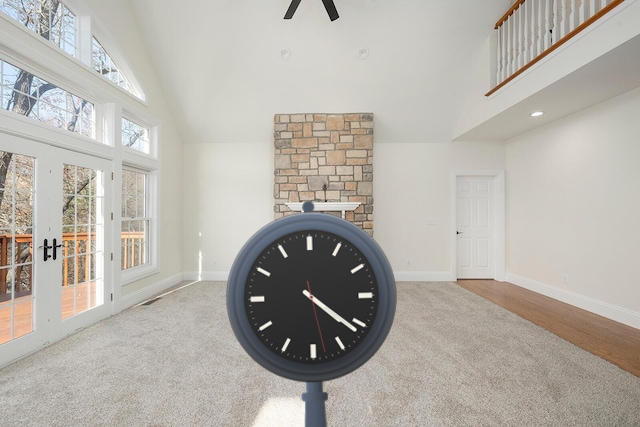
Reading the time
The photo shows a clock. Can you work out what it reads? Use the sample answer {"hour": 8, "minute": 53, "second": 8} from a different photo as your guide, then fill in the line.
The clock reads {"hour": 4, "minute": 21, "second": 28}
